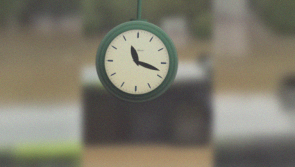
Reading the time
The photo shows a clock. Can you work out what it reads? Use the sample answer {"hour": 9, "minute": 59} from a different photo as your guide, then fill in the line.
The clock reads {"hour": 11, "minute": 18}
